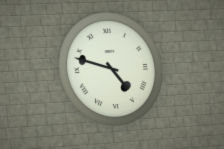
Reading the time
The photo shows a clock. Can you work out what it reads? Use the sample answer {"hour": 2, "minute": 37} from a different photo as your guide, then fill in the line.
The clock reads {"hour": 4, "minute": 48}
